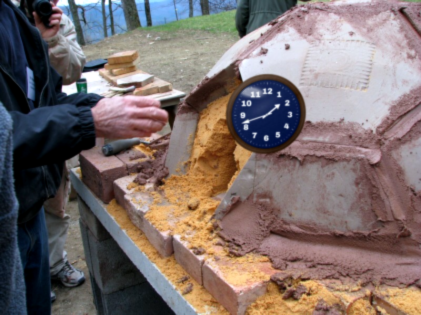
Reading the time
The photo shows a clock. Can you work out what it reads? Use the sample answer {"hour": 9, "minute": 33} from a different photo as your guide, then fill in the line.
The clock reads {"hour": 1, "minute": 42}
